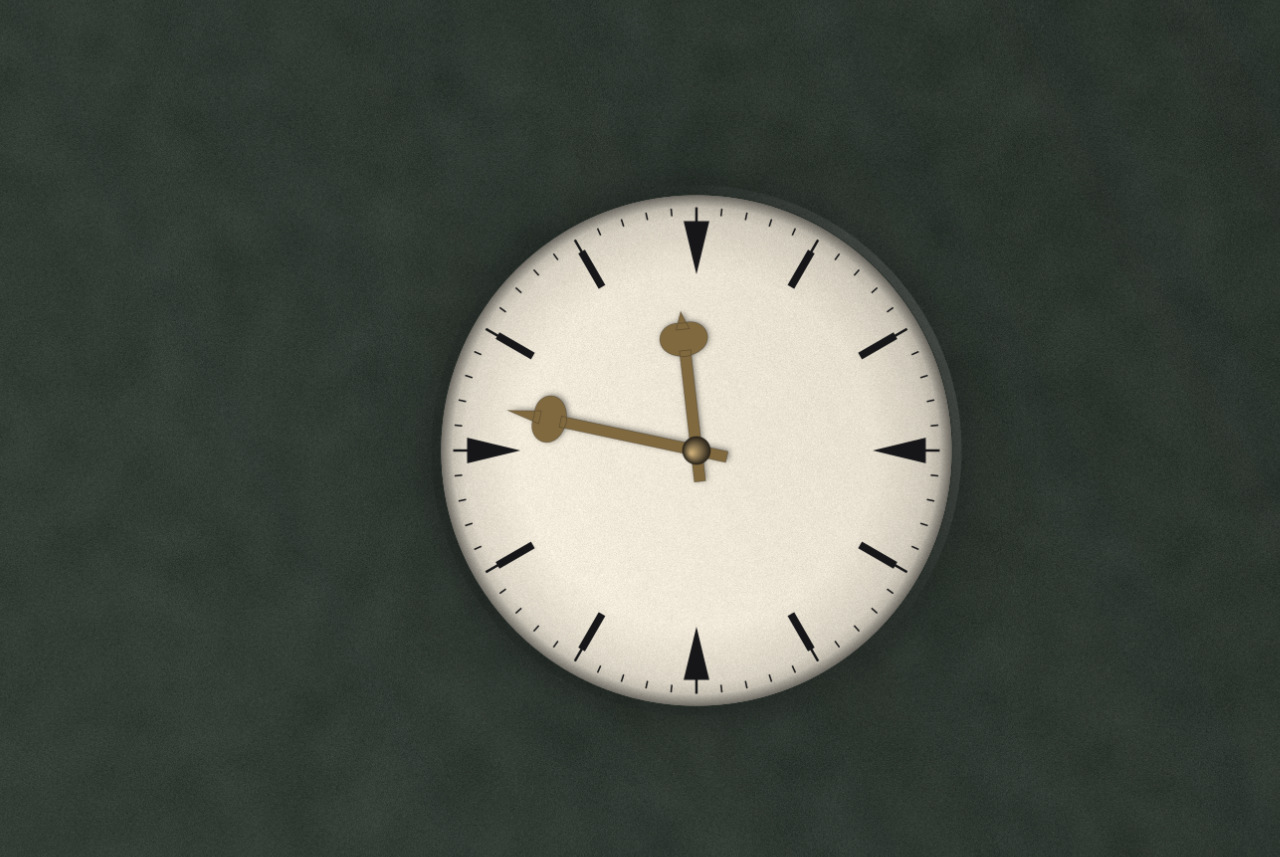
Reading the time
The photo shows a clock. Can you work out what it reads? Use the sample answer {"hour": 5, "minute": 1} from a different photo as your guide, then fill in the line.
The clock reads {"hour": 11, "minute": 47}
